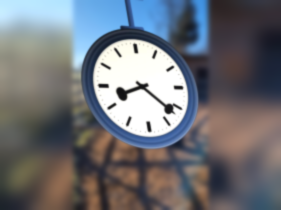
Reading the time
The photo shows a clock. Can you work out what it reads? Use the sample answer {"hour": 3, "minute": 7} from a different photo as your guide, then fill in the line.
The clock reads {"hour": 8, "minute": 22}
